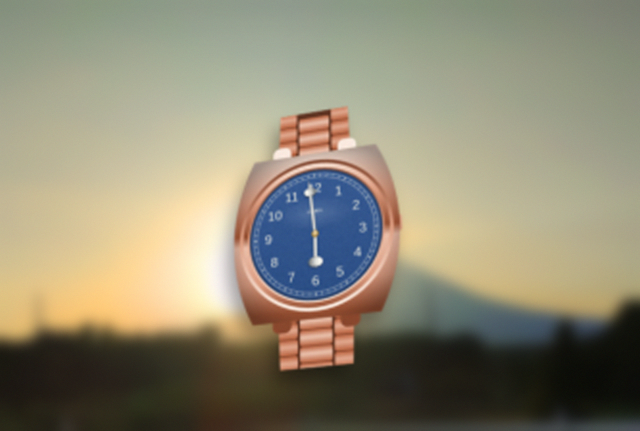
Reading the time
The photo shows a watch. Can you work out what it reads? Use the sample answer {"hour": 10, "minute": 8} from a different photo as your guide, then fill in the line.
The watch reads {"hour": 5, "minute": 59}
